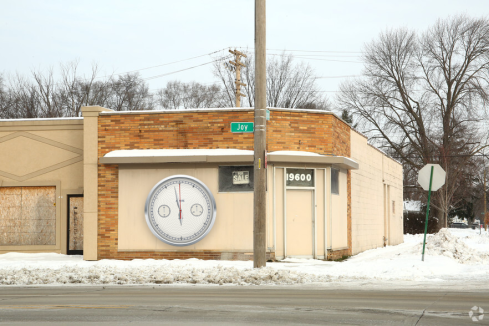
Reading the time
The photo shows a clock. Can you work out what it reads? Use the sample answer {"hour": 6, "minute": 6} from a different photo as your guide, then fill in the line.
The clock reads {"hour": 5, "minute": 58}
